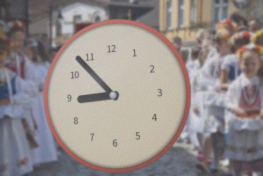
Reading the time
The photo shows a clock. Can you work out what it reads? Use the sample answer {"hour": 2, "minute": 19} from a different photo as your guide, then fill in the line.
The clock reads {"hour": 8, "minute": 53}
